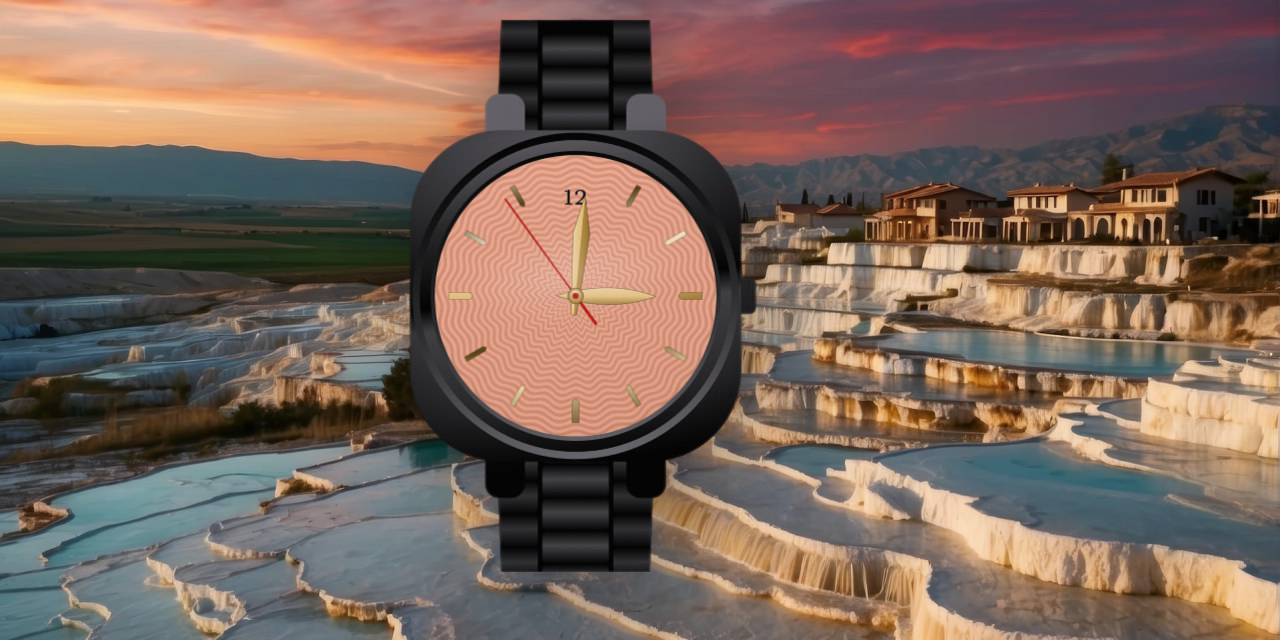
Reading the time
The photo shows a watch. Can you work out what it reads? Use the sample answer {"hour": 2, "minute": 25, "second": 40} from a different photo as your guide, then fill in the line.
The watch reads {"hour": 3, "minute": 0, "second": 54}
